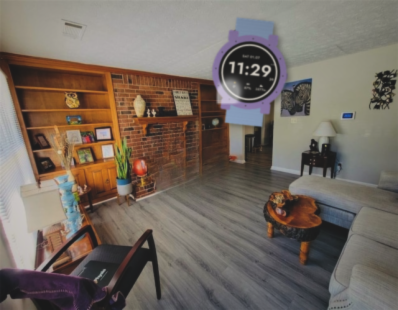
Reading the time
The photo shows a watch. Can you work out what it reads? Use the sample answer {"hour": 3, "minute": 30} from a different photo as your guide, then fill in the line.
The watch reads {"hour": 11, "minute": 29}
